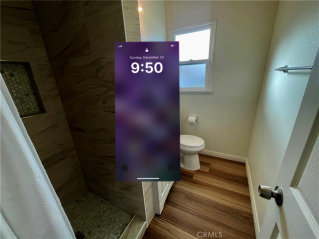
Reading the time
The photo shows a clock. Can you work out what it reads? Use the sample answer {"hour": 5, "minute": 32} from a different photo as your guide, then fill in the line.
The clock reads {"hour": 9, "minute": 50}
